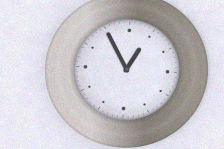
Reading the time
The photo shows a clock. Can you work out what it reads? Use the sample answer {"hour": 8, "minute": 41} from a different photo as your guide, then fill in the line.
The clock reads {"hour": 12, "minute": 55}
